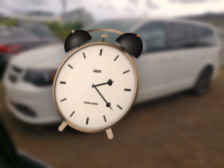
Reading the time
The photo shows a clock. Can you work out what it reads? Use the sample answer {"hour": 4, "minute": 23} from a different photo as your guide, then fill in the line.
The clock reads {"hour": 2, "minute": 22}
